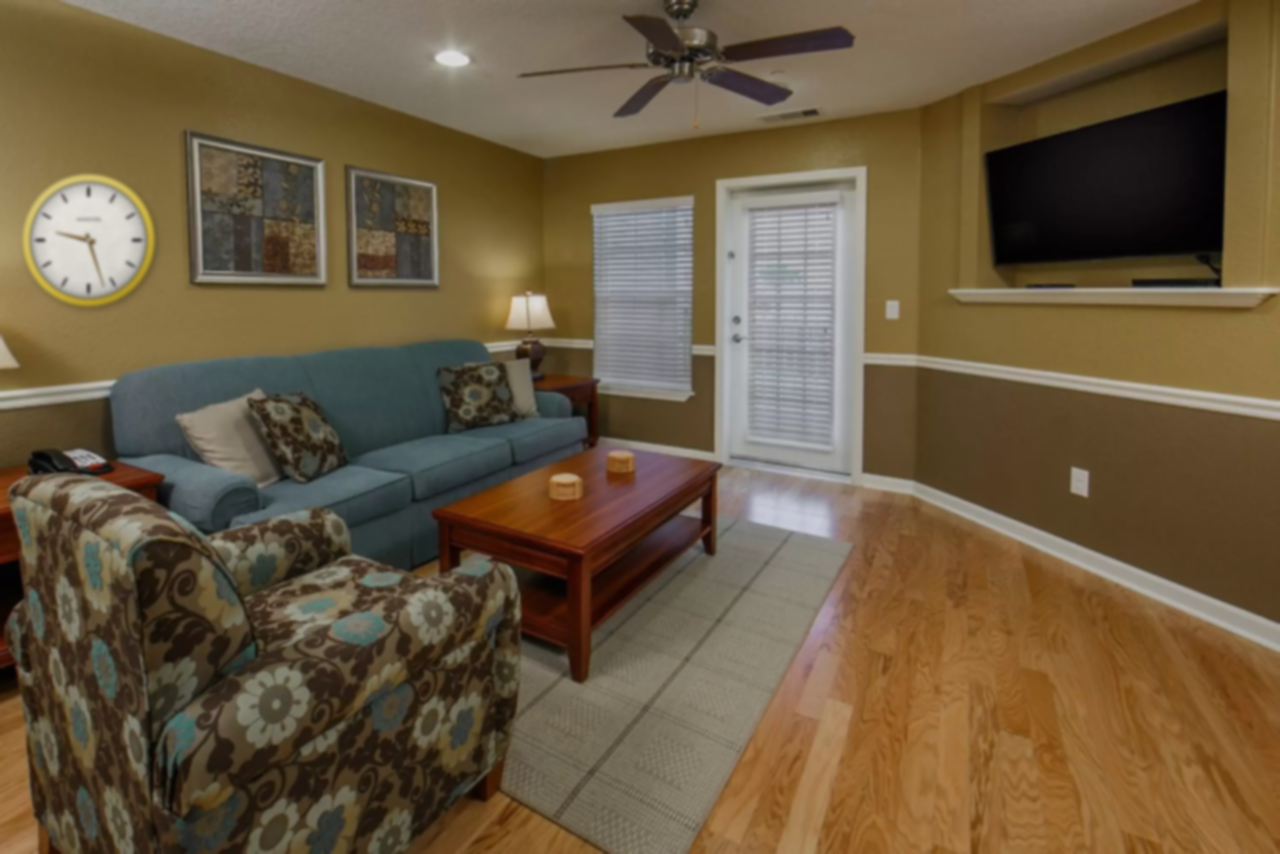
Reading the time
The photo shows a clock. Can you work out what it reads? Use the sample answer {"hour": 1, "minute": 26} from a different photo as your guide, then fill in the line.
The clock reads {"hour": 9, "minute": 27}
